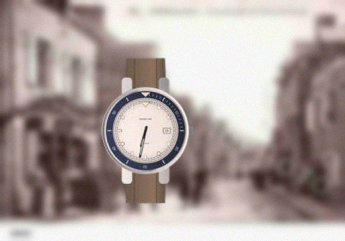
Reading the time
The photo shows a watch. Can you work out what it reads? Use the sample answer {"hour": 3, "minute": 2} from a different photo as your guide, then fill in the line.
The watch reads {"hour": 6, "minute": 32}
